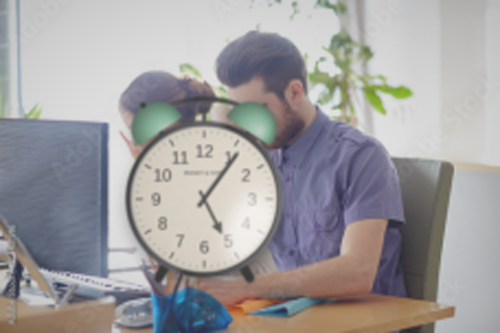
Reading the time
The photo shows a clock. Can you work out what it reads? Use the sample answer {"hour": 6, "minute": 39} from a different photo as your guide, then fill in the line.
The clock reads {"hour": 5, "minute": 6}
